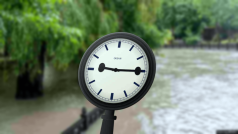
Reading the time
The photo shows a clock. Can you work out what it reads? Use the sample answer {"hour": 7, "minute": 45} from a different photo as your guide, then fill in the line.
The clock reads {"hour": 9, "minute": 15}
